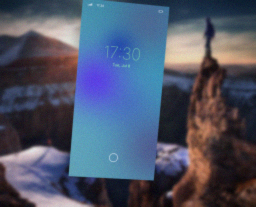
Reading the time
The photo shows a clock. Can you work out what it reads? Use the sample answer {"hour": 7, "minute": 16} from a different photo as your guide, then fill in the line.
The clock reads {"hour": 17, "minute": 30}
